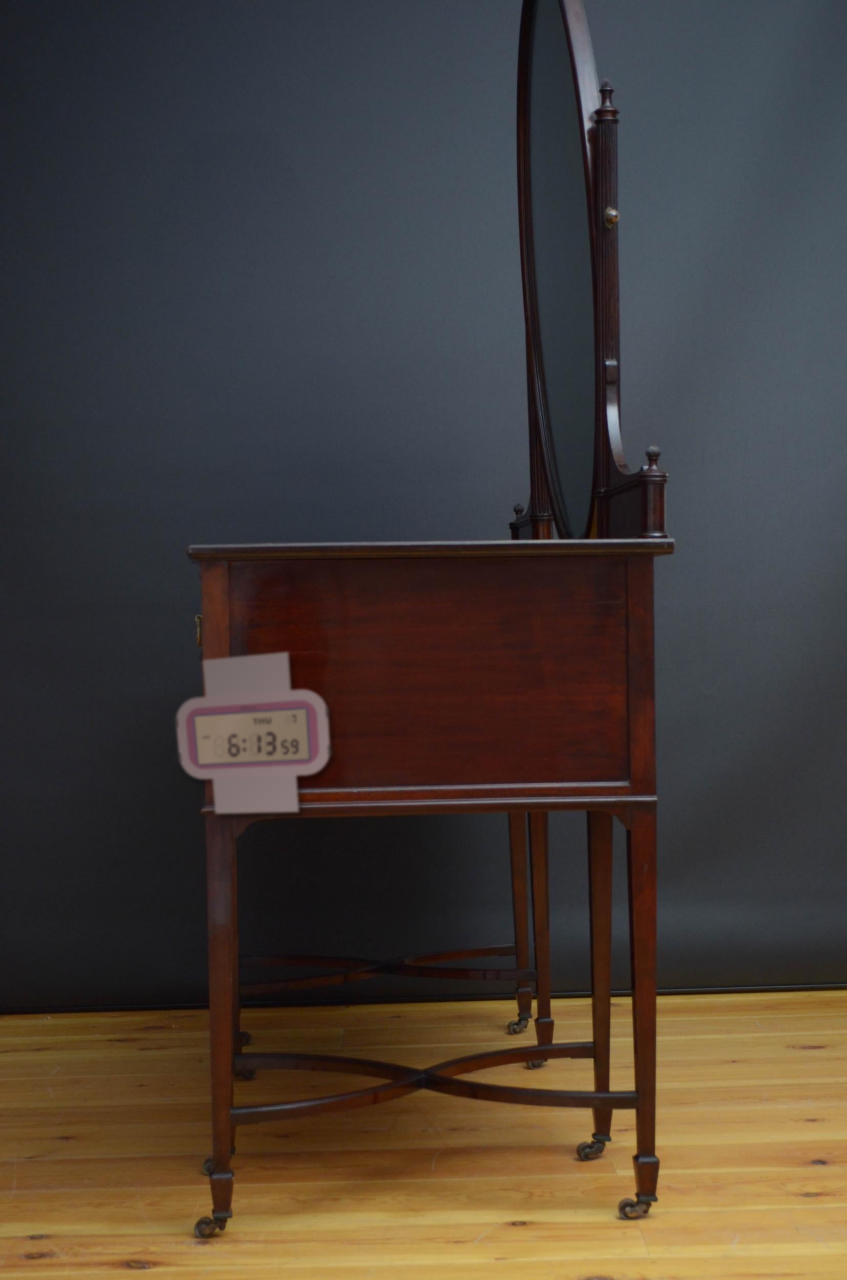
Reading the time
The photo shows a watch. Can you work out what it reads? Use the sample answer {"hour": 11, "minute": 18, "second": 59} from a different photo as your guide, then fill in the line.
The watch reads {"hour": 6, "minute": 13, "second": 59}
